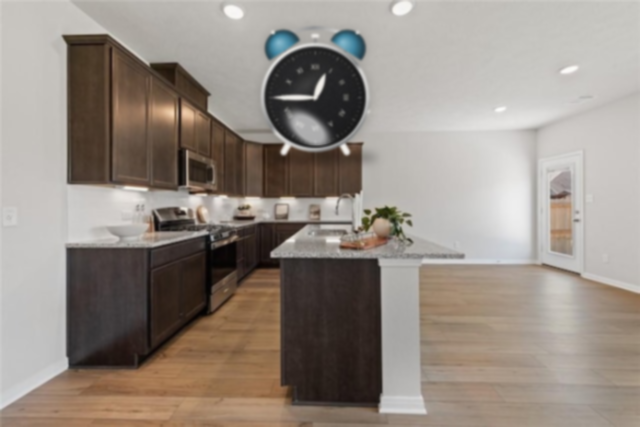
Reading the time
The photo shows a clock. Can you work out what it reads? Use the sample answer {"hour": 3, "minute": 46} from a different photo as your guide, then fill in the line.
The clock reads {"hour": 12, "minute": 45}
